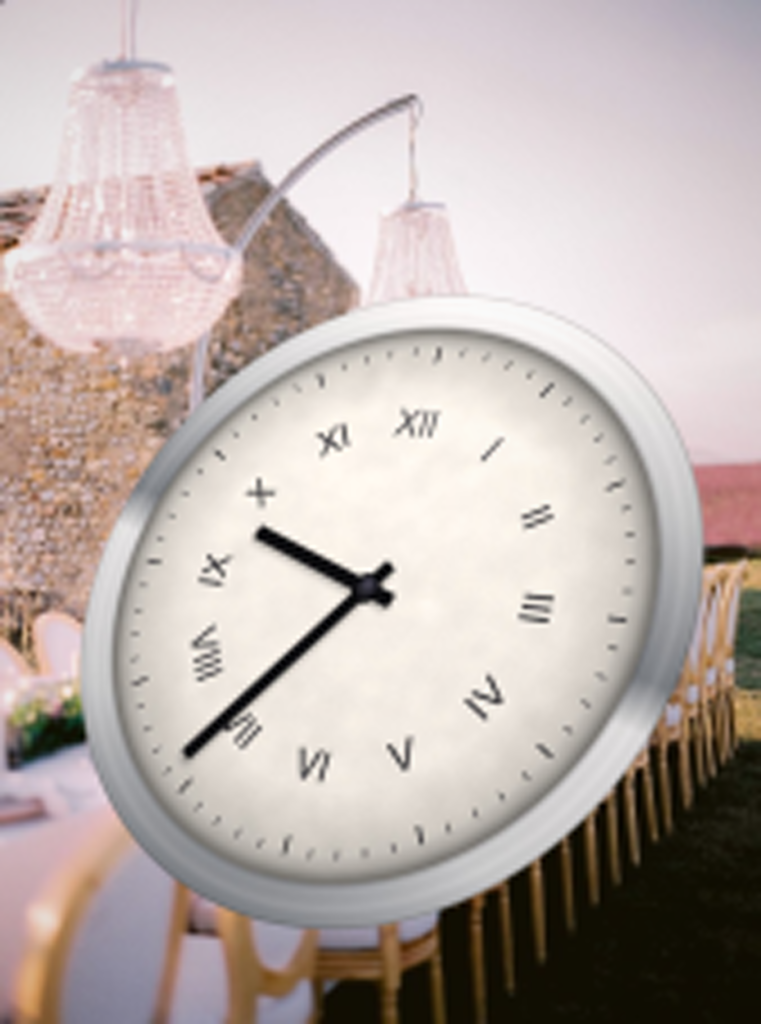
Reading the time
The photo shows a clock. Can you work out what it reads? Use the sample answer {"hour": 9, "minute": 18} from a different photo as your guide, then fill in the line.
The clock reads {"hour": 9, "minute": 36}
